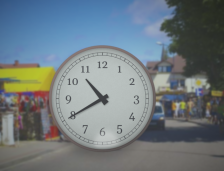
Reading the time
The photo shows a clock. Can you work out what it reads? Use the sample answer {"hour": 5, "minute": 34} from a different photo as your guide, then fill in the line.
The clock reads {"hour": 10, "minute": 40}
